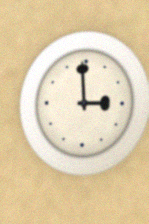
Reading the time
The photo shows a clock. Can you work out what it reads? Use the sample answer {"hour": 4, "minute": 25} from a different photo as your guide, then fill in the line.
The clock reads {"hour": 2, "minute": 59}
